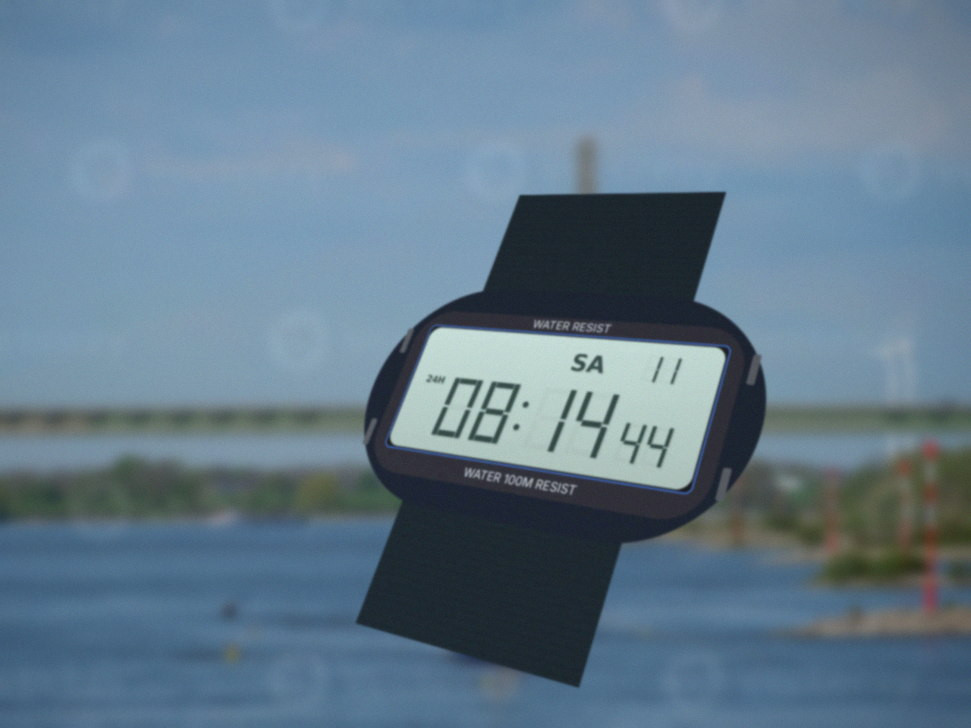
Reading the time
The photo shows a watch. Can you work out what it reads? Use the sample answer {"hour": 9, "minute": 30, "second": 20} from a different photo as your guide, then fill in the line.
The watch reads {"hour": 8, "minute": 14, "second": 44}
